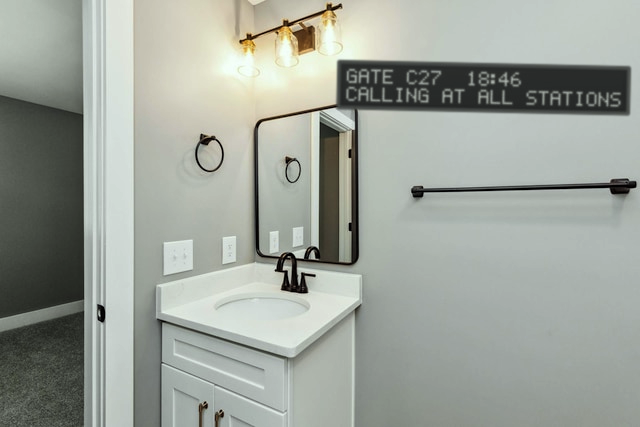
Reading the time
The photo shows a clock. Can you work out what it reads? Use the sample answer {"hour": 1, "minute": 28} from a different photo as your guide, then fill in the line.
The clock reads {"hour": 18, "minute": 46}
